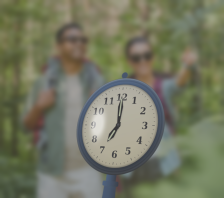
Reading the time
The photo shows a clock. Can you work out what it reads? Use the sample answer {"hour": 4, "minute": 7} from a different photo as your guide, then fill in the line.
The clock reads {"hour": 7, "minute": 0}
